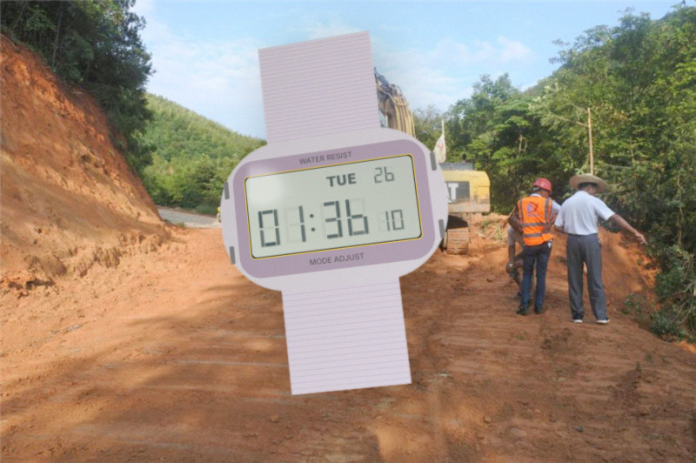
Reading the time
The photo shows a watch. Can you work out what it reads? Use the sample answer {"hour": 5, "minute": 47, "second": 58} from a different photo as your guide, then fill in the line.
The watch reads {"hour": 1, "minute": 36, "second": 10}
